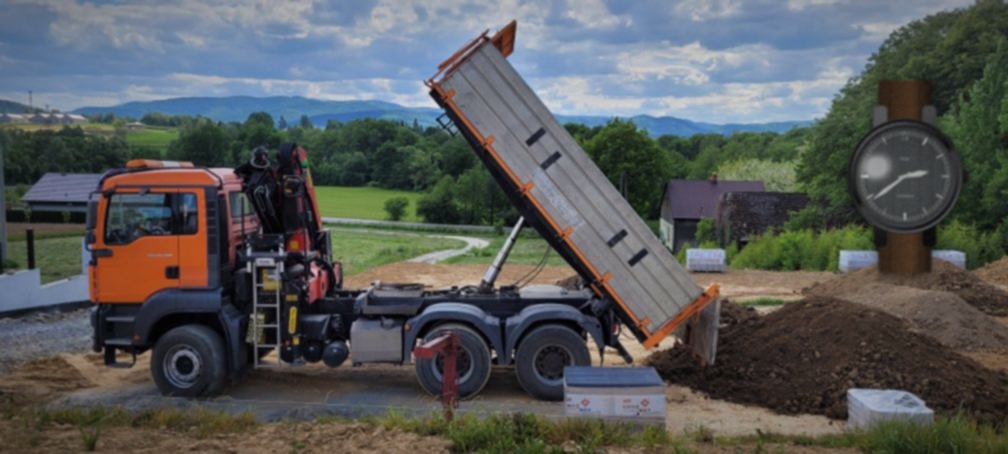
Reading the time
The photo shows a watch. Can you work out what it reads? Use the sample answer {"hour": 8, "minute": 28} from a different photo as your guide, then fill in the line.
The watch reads {"hour": 2, "minute": 39}
